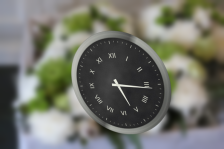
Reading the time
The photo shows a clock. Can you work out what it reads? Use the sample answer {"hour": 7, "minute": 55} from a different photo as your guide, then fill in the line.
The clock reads {"hour": 5, "minute": 16}
